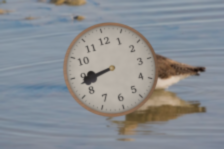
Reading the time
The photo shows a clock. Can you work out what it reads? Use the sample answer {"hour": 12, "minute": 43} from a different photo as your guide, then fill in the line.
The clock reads {"hour": 8, "minute": 43}
